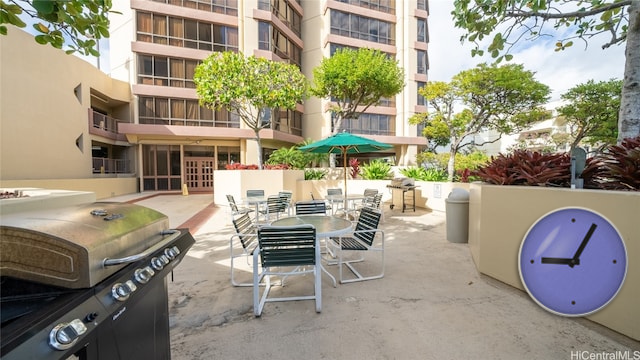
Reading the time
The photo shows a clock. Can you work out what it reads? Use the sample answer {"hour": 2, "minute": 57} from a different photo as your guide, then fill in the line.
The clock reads {"hour": 9, "minute": 5}
